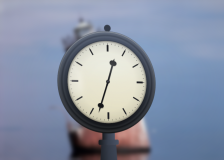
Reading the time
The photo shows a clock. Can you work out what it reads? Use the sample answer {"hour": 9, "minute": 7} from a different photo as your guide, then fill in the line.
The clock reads {"hour": 12, "minute": 33}
